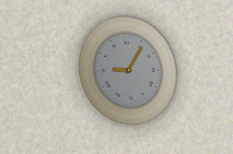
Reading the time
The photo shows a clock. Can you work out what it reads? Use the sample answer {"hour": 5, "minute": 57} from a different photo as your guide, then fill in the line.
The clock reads {"hour": 9, "minute": 6}
